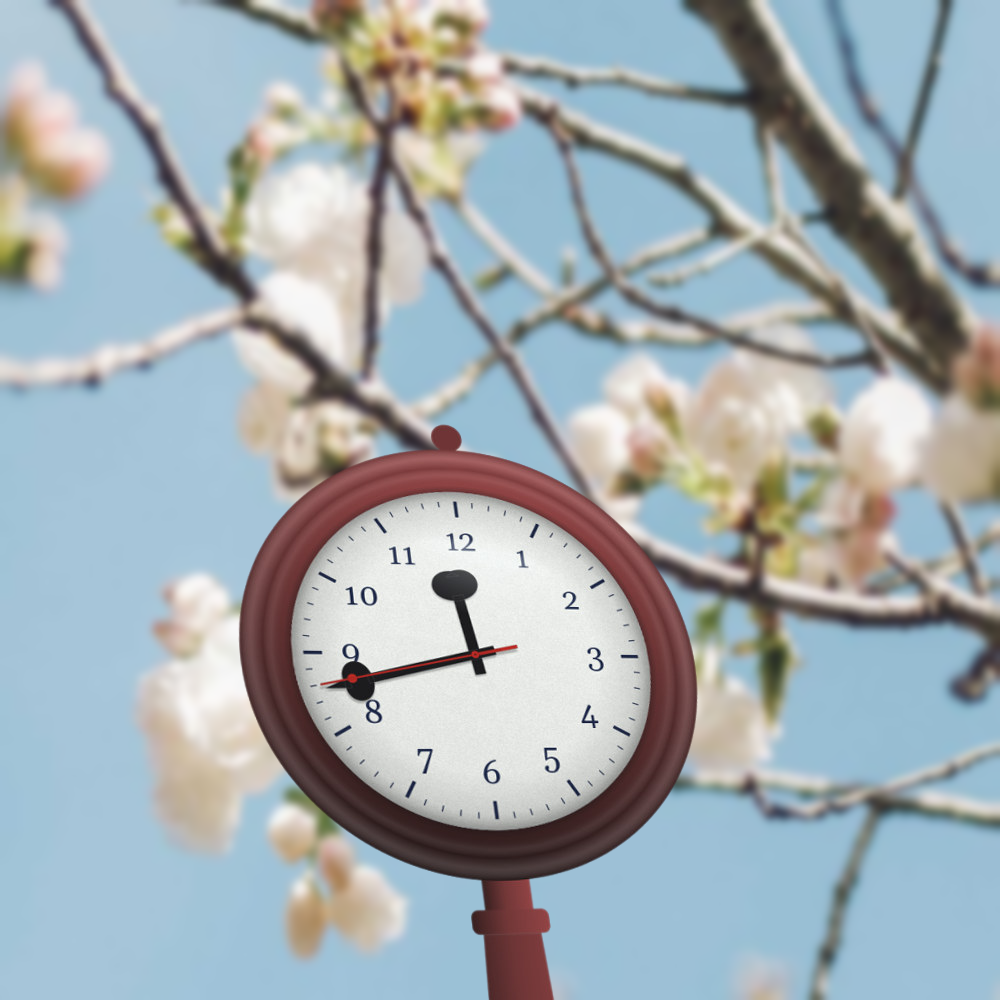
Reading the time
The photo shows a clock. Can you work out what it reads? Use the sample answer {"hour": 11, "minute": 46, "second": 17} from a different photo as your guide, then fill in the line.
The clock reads {"hour": 11, "minute": 42, "second": 43}
